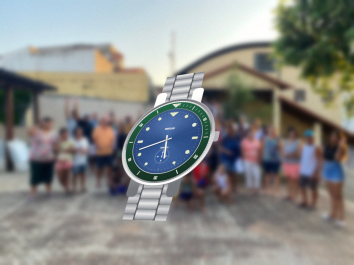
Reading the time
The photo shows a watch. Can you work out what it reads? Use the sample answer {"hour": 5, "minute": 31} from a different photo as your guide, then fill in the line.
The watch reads {"hour": 5, "minute": 42}
